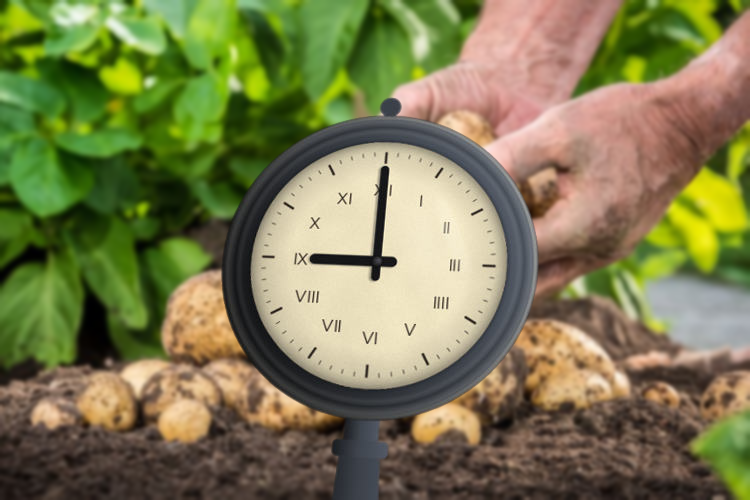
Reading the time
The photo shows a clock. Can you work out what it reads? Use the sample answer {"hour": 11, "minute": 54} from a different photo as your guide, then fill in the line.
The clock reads {"hour": 9, "minute": 0}
